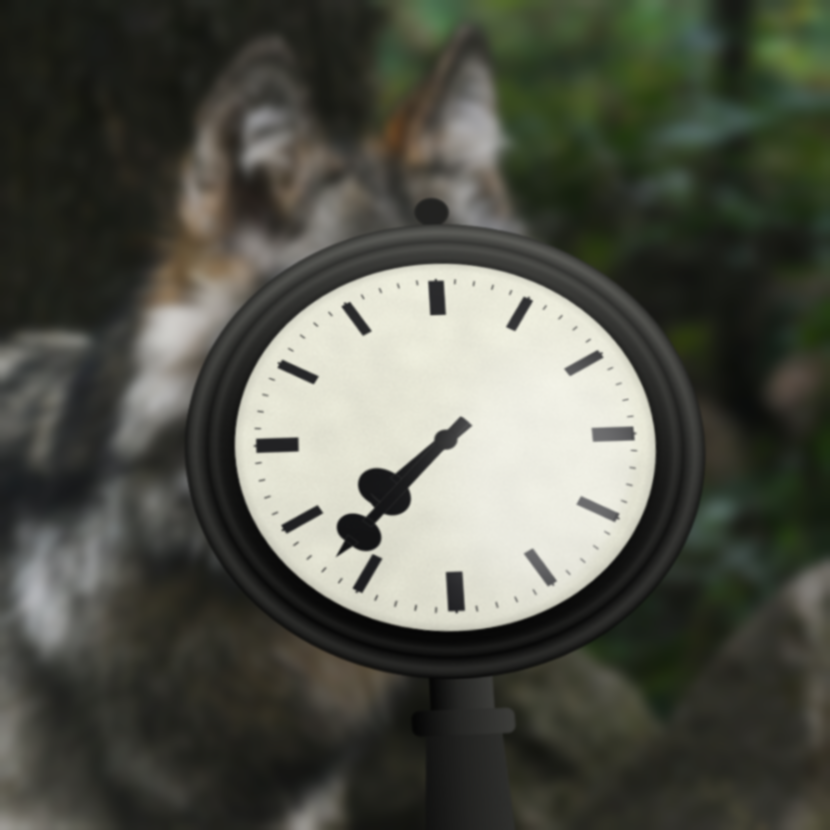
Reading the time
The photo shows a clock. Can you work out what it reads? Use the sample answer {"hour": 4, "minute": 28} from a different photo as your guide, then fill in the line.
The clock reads {"hour": 7, "minute": 37}
